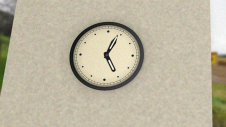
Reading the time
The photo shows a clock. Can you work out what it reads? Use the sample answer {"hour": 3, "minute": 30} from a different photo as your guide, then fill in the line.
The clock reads {"hour": 5, "minute": 4}
